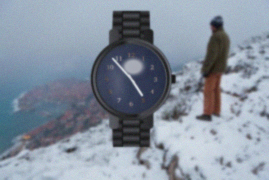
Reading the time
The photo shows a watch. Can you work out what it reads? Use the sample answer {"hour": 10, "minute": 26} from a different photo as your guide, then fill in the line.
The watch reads {"hour": 4, "minute": 53}
